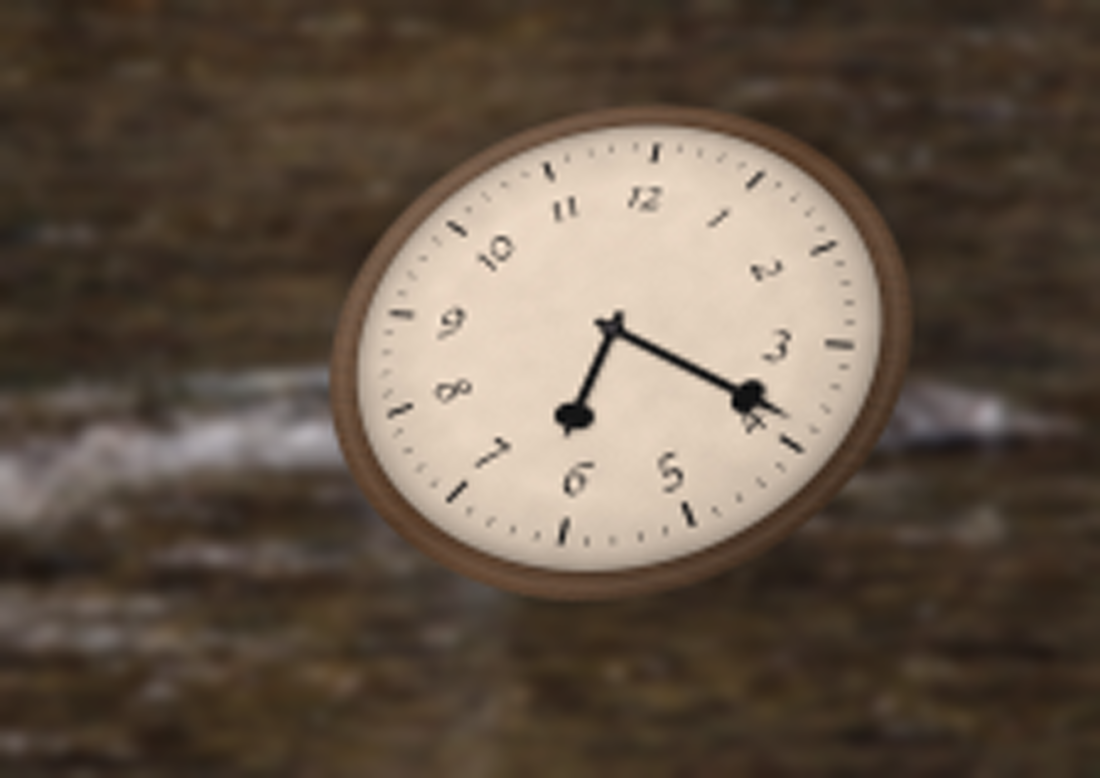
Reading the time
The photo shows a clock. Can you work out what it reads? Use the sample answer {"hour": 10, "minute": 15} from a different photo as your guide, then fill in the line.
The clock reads {"hour": 6, "minute": 19}
